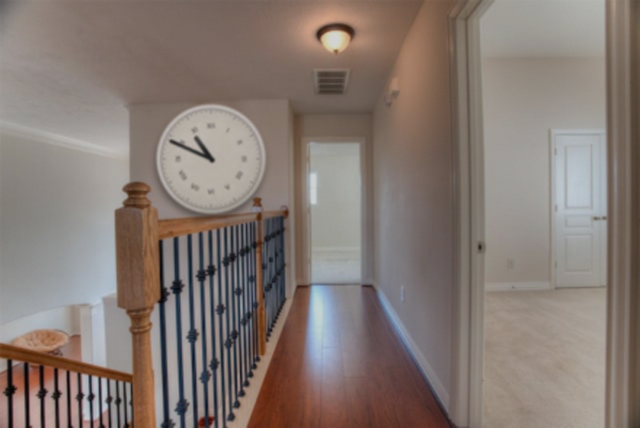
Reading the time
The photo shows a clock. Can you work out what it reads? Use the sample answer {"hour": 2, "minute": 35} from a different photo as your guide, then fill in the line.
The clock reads {"hour": 10, "minute": 49}
